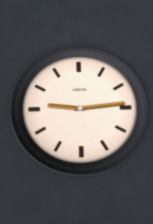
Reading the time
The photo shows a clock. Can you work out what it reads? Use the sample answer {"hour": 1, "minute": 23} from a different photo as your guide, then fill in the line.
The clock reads {"hour": 9, "minute": 14}
